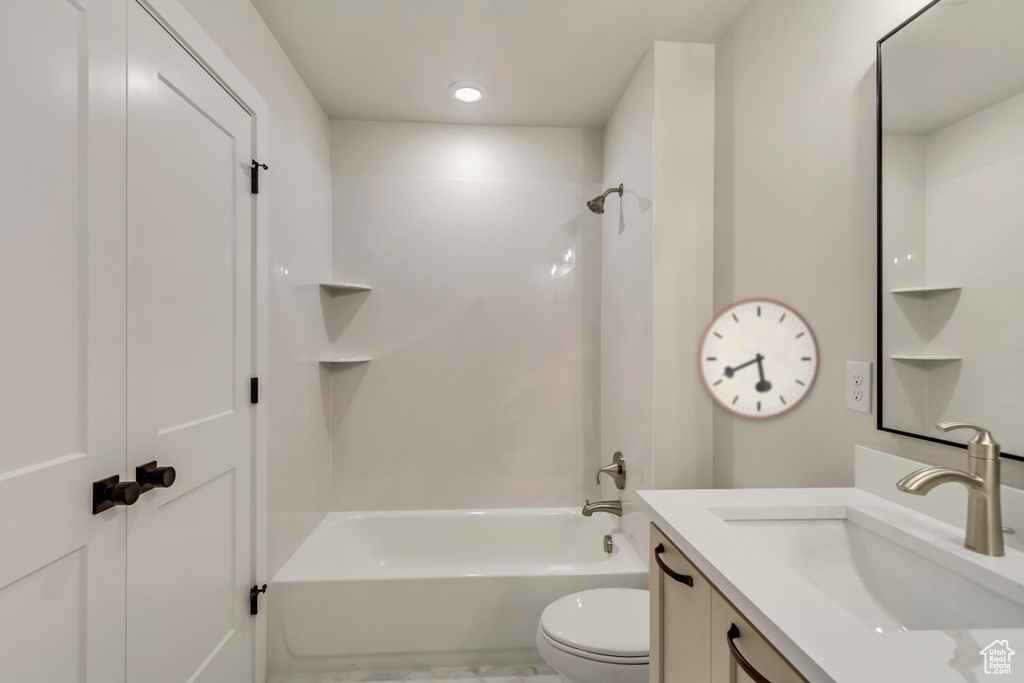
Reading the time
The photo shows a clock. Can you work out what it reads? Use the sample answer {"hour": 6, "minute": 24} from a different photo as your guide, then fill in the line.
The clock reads {"hour": 5, "minute": 41}
